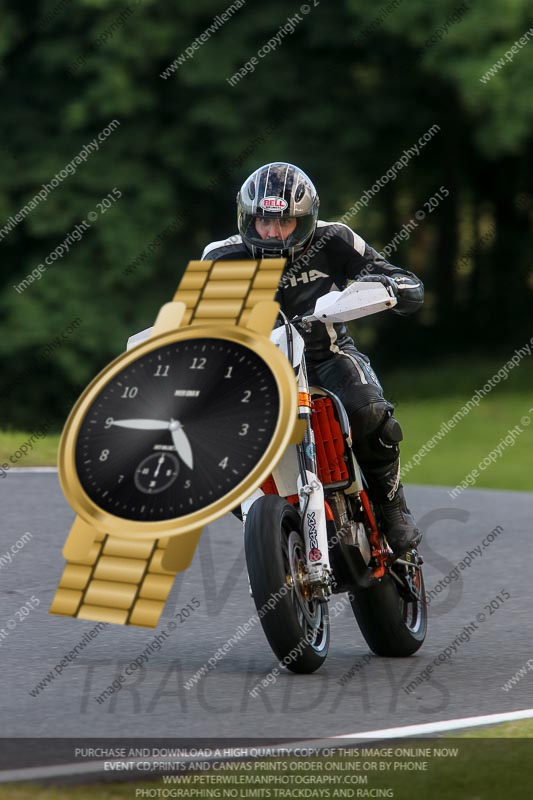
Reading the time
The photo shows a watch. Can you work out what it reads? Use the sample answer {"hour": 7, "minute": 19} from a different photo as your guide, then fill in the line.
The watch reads {"hour": 4, "minute": 45}
